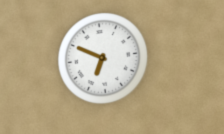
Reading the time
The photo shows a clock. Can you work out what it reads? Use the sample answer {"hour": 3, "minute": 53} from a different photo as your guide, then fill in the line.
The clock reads {"hour": 6, "minute": 50}
